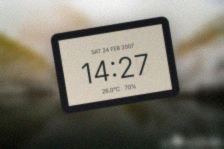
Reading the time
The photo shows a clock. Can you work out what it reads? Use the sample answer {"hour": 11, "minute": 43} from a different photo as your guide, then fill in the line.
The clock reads {"hour": 14, "minute": 27}
